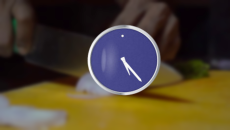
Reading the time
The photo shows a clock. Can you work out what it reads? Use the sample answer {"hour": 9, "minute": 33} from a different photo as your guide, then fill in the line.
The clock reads {"hour": 5, "minute": 24}
